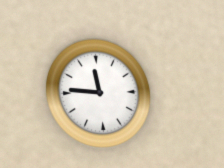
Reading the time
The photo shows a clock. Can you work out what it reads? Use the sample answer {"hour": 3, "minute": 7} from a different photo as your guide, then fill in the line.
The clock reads {"hour": 11, "minute": 46}
